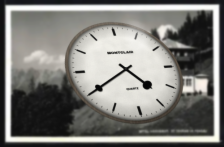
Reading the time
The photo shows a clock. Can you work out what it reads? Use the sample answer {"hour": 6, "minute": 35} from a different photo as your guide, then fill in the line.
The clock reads {"hour": 4, "minute": 40}
